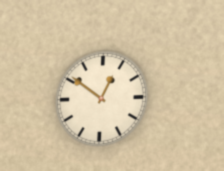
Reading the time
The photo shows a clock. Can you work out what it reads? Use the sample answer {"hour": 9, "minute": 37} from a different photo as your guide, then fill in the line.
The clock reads {"hour": 12, "minute": 51}
